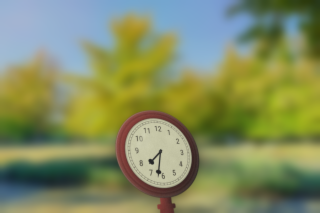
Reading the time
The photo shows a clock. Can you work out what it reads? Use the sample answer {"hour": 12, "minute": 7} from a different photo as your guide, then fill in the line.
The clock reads {"hour": 7, "minute": 32}
